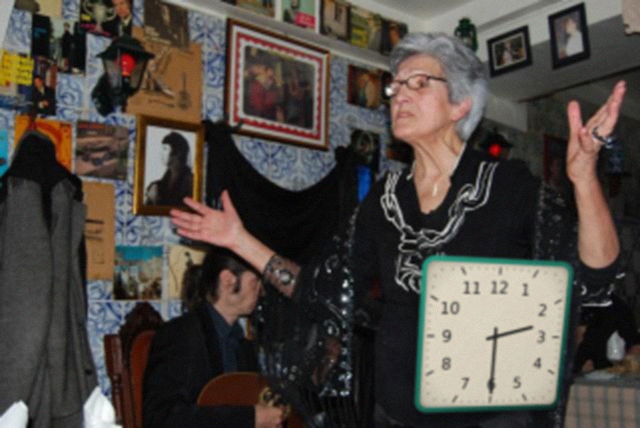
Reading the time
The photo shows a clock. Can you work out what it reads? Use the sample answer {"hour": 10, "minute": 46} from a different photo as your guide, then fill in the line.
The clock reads {"hour": 2, "minute": 30}
